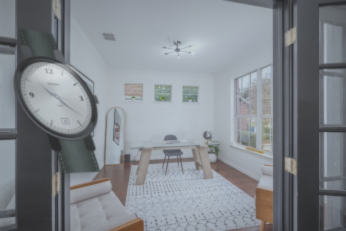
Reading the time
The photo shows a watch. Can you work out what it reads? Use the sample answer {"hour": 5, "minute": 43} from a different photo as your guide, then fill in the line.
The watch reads {"hour": 10, "minute": 22}
